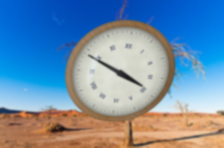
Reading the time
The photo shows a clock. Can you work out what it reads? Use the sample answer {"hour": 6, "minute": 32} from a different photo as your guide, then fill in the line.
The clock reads {"hour": 3, "minute": 49}
